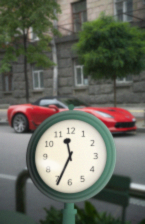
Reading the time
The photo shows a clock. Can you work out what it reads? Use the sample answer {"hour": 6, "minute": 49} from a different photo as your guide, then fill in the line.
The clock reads {"hour": 11, "minute": 34}
